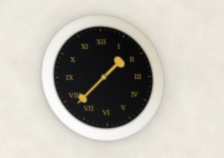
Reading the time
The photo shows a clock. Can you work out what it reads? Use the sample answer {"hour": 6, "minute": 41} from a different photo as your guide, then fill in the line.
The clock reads {"hour": 1, "minute": 38}
